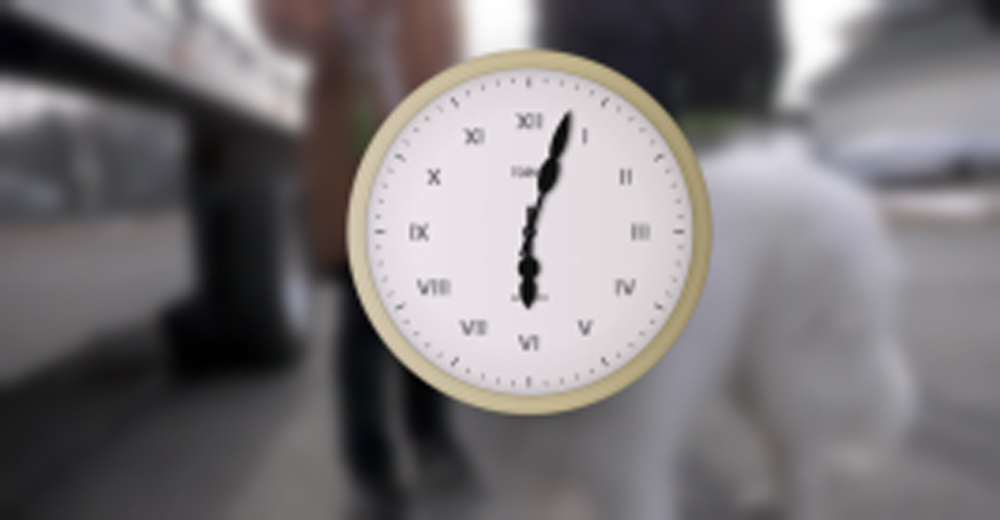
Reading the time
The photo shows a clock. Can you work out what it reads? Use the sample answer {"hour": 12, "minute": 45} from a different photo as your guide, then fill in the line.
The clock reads {"hour": 6, "minute": 3}
